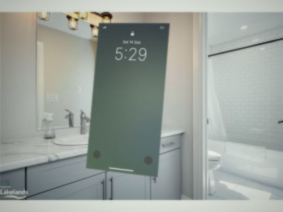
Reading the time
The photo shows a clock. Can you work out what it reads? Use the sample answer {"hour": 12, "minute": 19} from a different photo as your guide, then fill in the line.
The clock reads {"hour": 5, "minute": 29}
